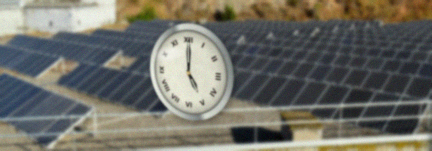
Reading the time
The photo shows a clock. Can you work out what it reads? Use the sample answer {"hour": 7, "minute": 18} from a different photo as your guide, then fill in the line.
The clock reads {"hour": 5, "minute": 0}
